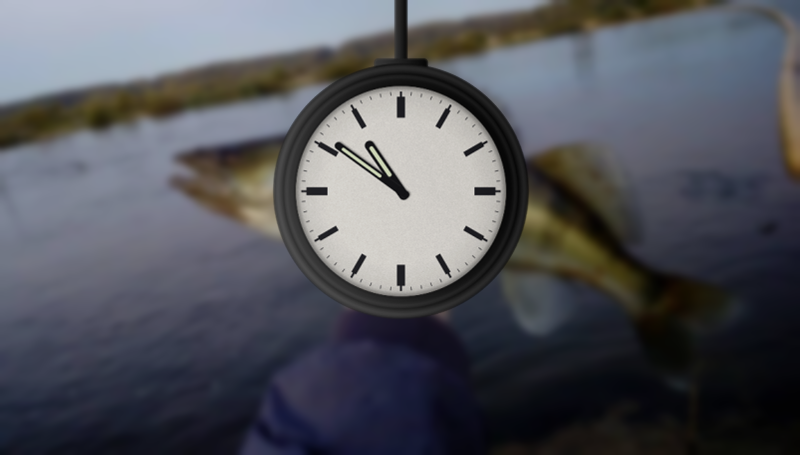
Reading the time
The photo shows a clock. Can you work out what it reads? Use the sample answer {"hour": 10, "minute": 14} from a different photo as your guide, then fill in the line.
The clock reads {"hour": 10, "minute": 51}
